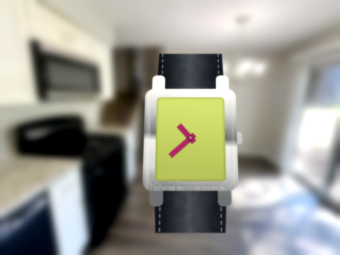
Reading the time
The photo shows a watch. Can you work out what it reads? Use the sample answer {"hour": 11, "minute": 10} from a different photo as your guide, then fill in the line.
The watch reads {"hour": 10, "minute": 38}
